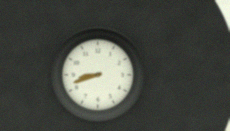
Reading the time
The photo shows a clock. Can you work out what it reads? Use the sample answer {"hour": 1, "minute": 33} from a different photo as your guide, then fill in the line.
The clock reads {"hour": 8, "minute": 42}
